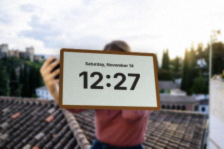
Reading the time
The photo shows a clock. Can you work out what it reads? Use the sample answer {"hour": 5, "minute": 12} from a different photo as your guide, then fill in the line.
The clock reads {"hour": 12, "minute": 27}
